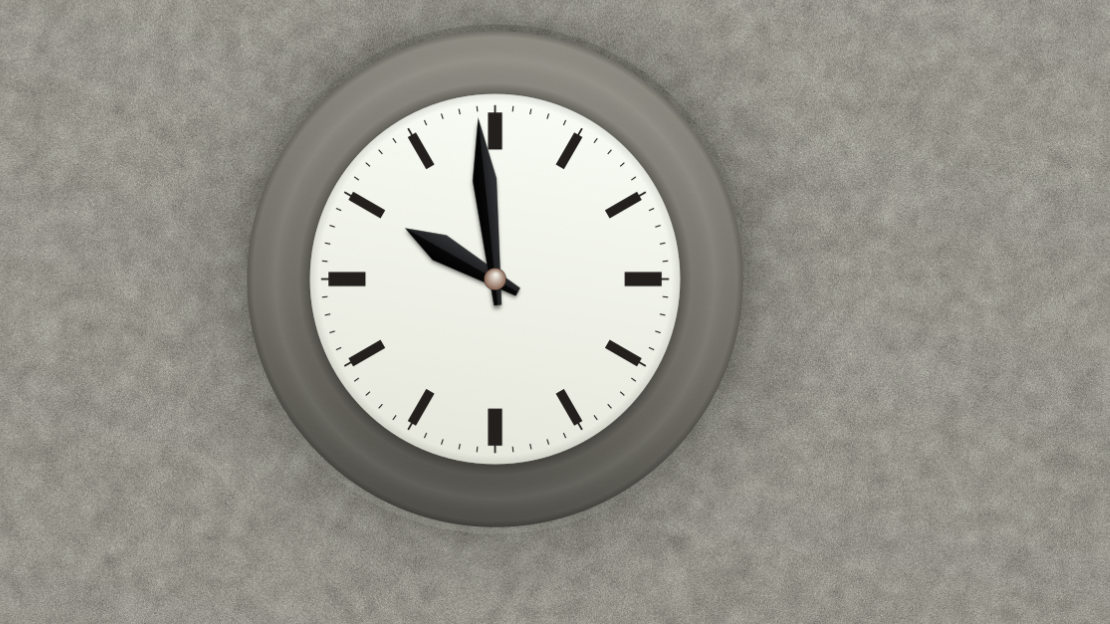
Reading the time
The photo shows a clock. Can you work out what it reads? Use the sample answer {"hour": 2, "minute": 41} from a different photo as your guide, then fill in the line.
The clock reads {"hour": 9, "minute": 59}
